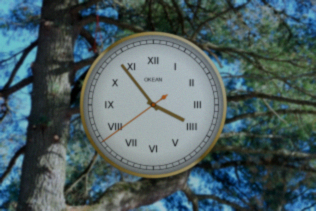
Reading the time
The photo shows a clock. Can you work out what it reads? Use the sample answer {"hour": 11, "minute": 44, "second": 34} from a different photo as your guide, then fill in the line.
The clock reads {"hour": 3, "minute": 53, "second": 39}
